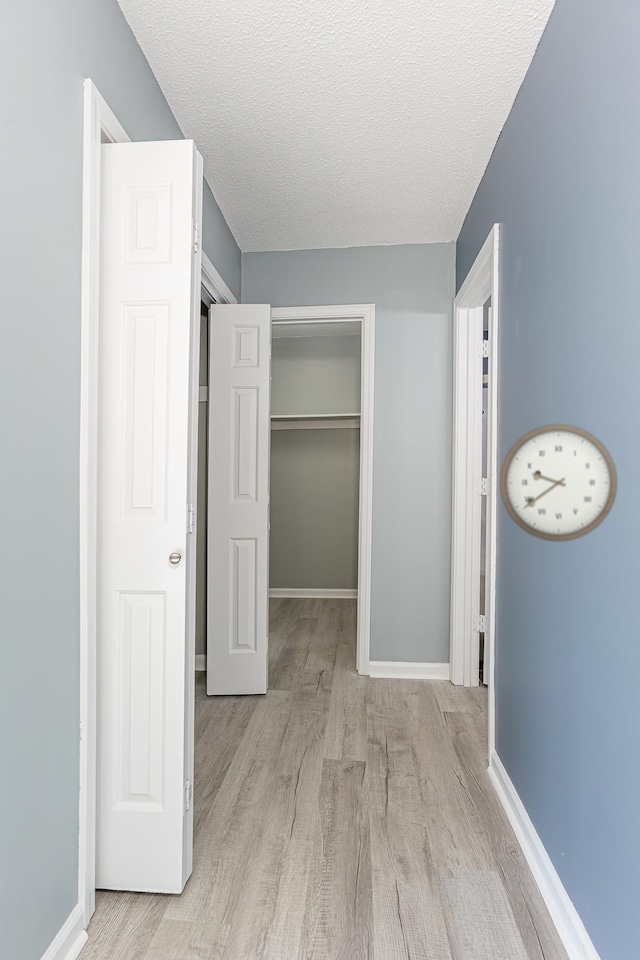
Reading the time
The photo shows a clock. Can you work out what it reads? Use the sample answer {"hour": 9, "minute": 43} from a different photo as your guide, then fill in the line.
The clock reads {"hour": 9, "minute": 39}
